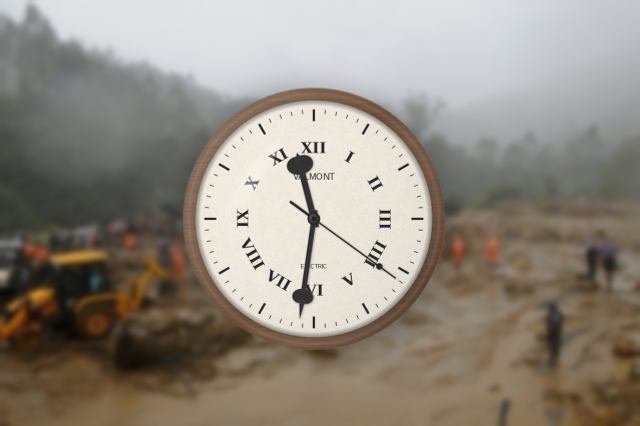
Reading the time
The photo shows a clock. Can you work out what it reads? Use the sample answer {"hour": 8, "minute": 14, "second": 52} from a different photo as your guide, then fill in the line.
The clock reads {"hour": 11, "minute": 31, "second": 21}
